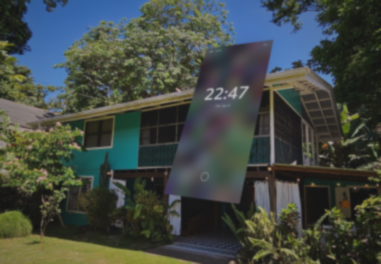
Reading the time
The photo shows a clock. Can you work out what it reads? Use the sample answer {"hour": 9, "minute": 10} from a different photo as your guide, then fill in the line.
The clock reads {"hour": 22, "minute": 47}
